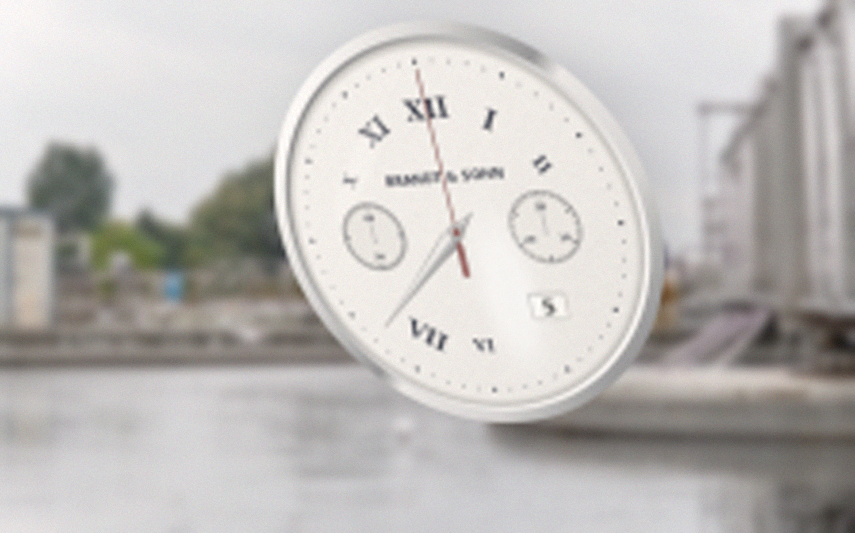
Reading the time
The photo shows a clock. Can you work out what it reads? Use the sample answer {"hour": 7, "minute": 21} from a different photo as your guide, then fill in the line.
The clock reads {"hour": 7, "minute": 38}
